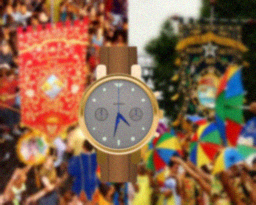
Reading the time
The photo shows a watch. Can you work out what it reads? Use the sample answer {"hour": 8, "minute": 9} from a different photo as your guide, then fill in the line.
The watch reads {"hour": 4, "minute": 32}
